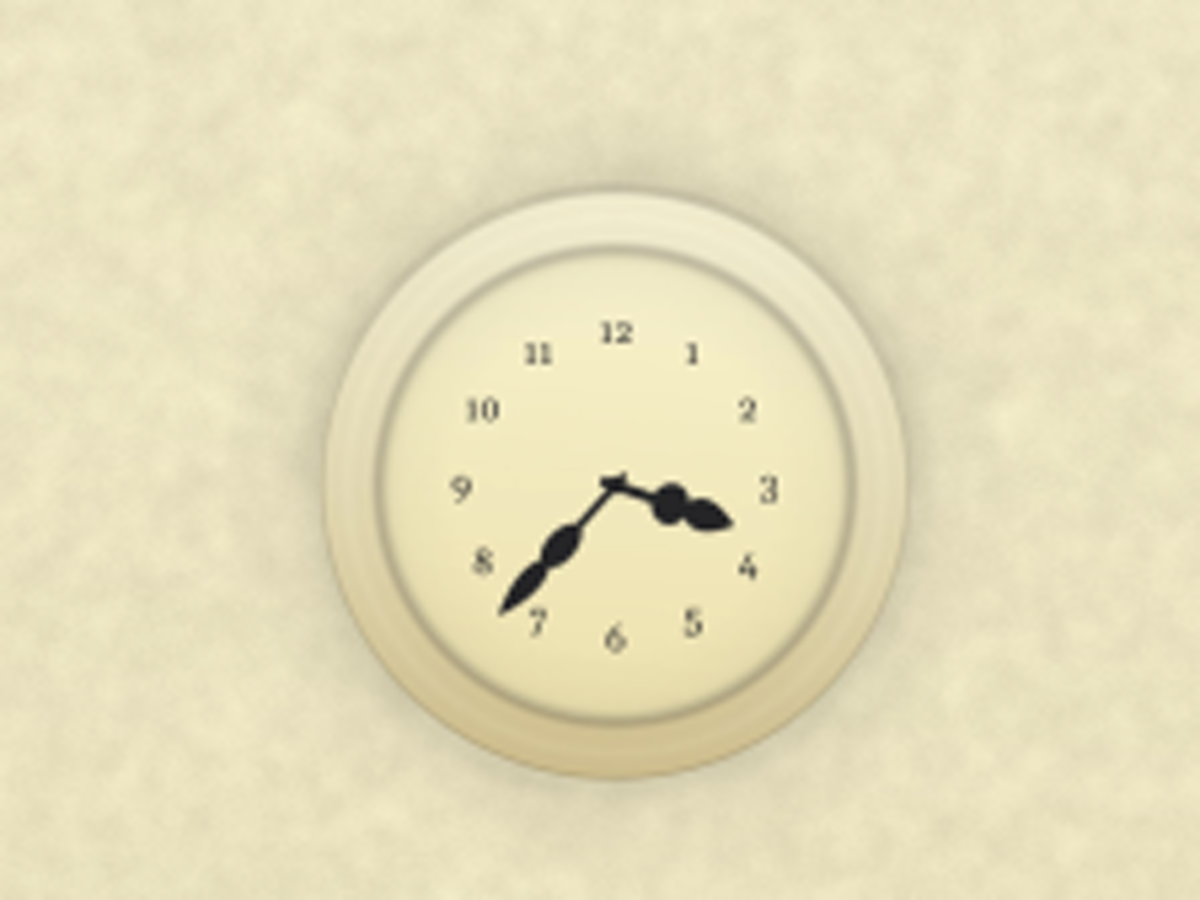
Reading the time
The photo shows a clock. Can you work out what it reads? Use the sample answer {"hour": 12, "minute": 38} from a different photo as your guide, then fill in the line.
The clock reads {"hour": 3, "minute": 37}
